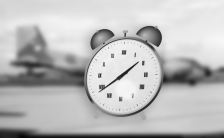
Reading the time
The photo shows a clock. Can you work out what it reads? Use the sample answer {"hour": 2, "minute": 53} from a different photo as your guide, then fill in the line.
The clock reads {"hour": 1, "minute": 39}
